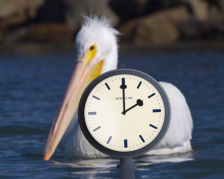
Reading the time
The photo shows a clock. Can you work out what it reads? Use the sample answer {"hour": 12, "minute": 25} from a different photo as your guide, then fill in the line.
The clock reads {"hour": 2, "minute": 0}
